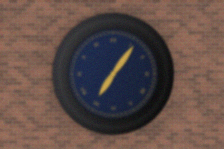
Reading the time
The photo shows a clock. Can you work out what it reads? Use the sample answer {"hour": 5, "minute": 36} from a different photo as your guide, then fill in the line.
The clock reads {"hour": 7, "minute": 6}
